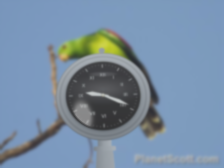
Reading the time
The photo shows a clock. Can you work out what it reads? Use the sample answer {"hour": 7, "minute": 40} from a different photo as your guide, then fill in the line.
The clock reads {"hour": 9, "minute": 19}
